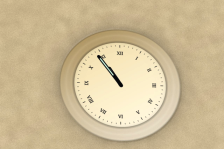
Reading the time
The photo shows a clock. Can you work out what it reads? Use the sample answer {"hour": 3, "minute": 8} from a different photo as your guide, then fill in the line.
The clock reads {"hour": 10, "minute": 54}
